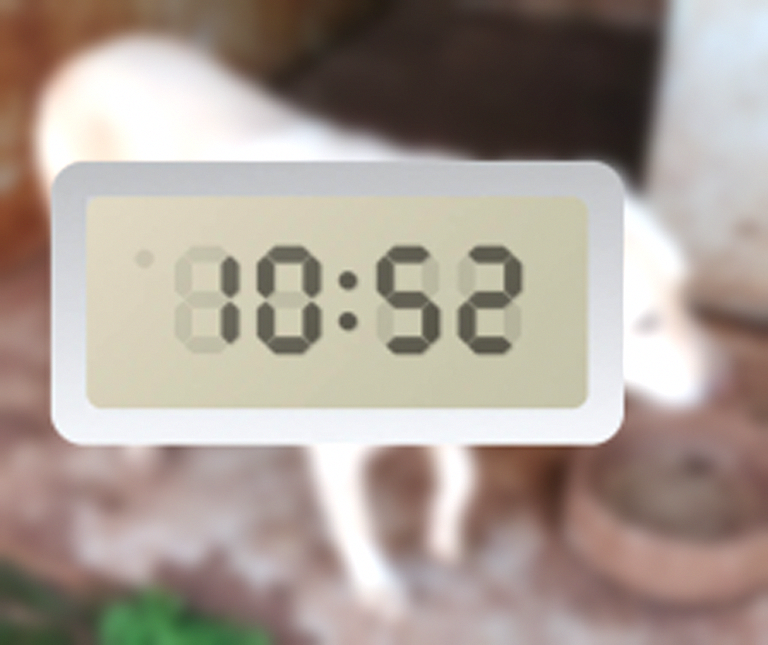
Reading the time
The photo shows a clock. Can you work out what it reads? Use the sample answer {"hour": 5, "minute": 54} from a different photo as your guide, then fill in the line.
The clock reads {"hour": 10, "minute": 52}
